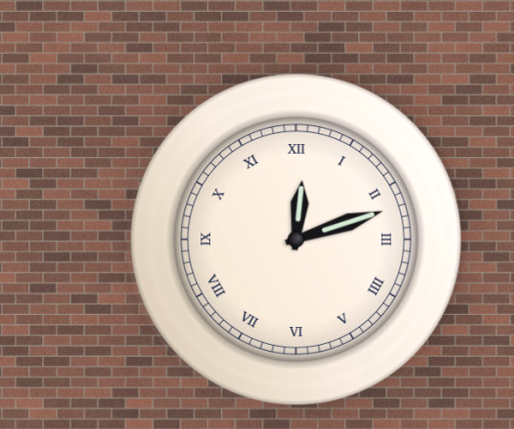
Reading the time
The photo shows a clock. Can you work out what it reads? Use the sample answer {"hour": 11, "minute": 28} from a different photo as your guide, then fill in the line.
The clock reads {"hour": 12, "minute": 12}
